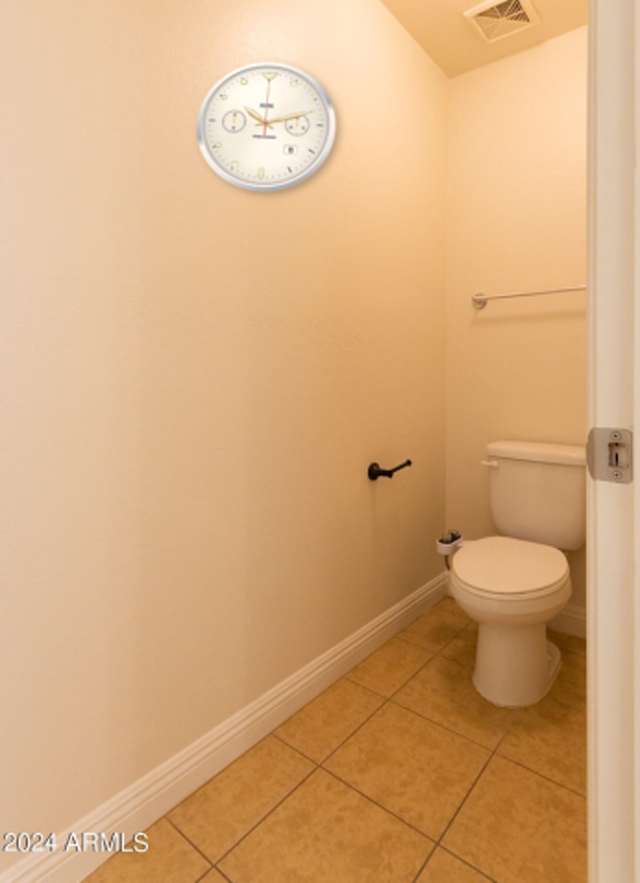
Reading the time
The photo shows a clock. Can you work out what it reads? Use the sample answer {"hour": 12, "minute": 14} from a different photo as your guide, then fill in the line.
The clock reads {"hour": 10, "minute": 12}
